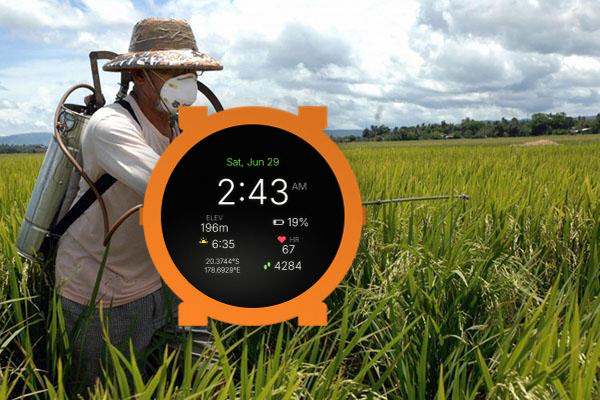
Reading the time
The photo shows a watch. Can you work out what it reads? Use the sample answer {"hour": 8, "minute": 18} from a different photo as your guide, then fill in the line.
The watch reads {"hour": 2, "minute": 43}
